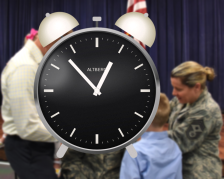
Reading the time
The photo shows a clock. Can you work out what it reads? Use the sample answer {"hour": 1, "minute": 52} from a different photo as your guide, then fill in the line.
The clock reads {"hour": 12, "minute": 53}
